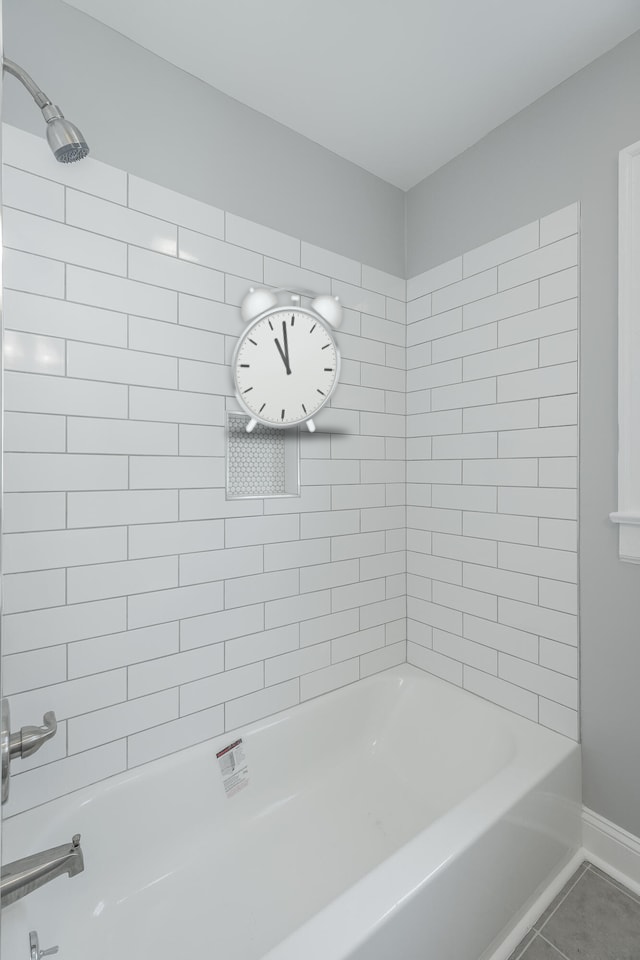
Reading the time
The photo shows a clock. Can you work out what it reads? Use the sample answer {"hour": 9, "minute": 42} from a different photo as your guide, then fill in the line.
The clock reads {"hour": 10, "minute": 58}
